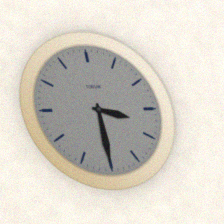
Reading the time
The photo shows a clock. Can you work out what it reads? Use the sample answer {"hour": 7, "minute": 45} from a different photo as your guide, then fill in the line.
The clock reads {"hour": 3, "minute": 30}
